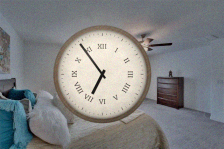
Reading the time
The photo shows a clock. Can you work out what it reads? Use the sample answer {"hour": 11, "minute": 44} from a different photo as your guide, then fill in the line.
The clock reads {"hour": 6, "minute": 54}
